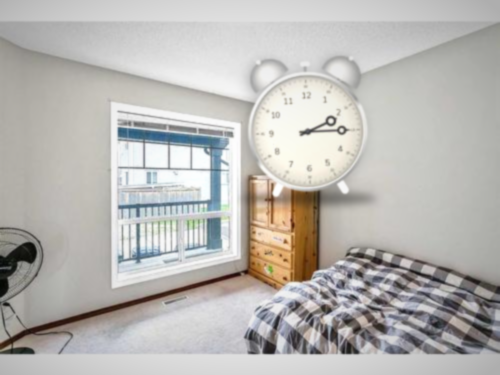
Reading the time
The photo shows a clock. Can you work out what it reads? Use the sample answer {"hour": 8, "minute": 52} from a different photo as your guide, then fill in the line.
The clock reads {"hour": 2, "minute": 15}
